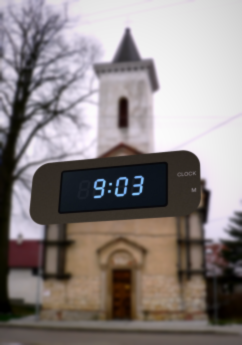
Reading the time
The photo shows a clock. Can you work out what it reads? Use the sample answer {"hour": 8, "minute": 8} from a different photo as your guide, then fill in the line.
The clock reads {"hour": 9, "minute": 3}
